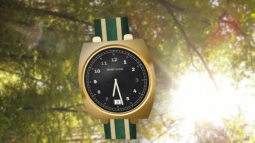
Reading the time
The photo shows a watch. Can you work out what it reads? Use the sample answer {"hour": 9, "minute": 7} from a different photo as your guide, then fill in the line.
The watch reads {"hour": 6, "minute": 28}
